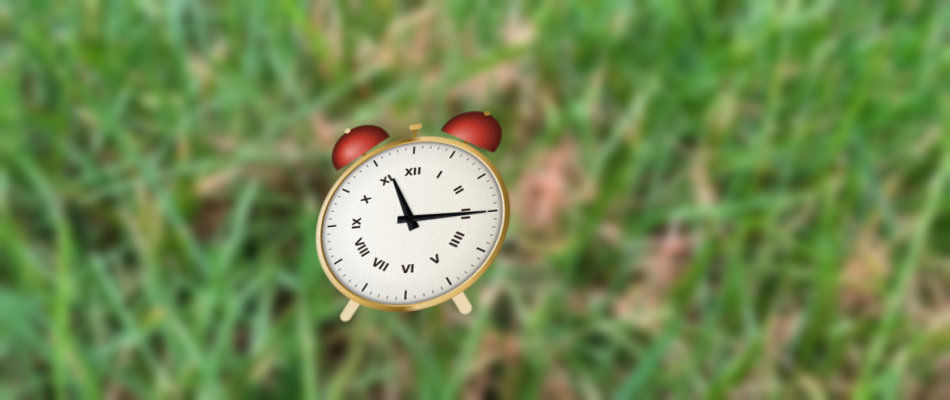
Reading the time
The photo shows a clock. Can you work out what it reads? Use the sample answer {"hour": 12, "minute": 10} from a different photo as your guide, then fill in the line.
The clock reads {"hour": 11, "minute": 15}
